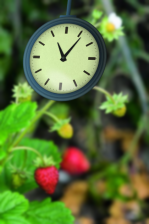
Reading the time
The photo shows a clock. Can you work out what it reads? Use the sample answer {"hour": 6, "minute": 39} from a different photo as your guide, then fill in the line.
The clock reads {"hour": 11, "minute": 6}
